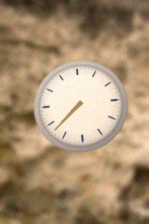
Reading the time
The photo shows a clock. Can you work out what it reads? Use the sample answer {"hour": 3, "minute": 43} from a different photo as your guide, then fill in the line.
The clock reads {"hour": 7, "minute": 38}
